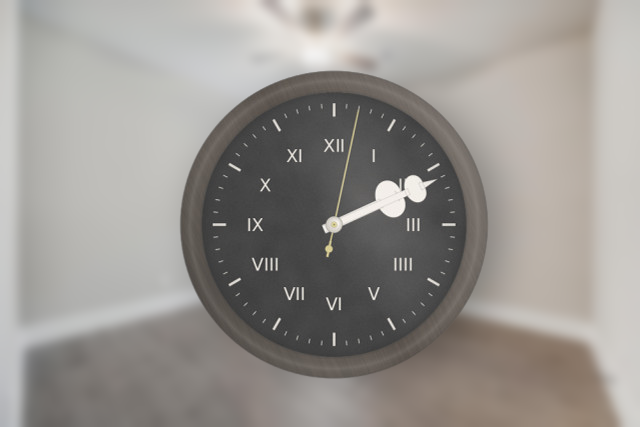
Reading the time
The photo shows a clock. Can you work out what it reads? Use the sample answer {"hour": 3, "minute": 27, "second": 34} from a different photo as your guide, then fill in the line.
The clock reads {"hour": 2, "minute": 11, "second": 2}
